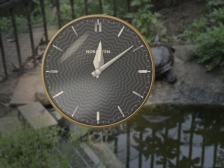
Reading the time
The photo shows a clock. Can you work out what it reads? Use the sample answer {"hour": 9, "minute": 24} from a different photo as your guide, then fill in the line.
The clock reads {"hour": 12, "minute": 9}
